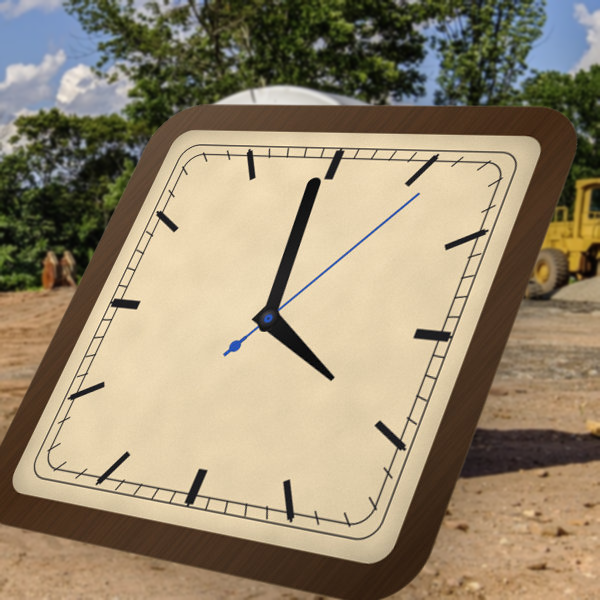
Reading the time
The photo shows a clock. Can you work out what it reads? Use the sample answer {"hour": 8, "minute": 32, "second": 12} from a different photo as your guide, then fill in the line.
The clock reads {"hour": 3, "minute": 59, "second": 6}
